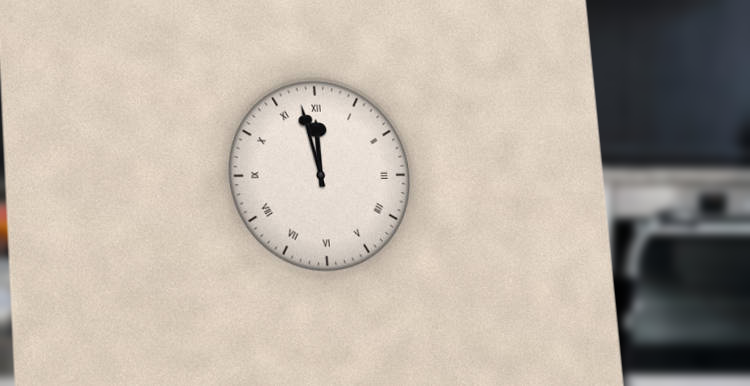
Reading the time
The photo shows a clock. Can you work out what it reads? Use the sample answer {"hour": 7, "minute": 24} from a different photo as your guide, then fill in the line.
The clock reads {"hour": 11, "minute": 58}
